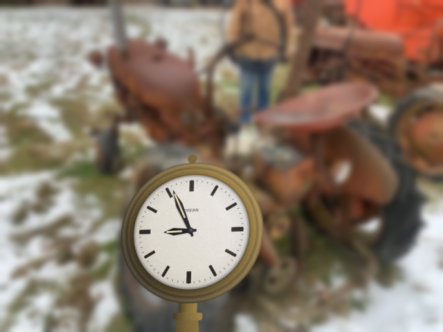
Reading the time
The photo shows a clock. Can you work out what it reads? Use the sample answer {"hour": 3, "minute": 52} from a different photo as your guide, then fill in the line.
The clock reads {"hour": 8, "minute": 56}
